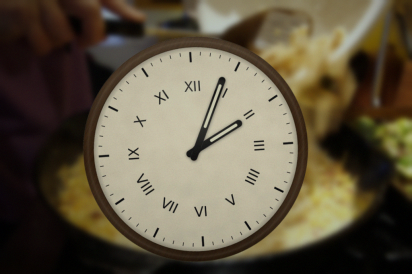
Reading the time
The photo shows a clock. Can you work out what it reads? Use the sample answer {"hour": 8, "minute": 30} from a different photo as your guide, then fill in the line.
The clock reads {"hour": 2, "minute": 4}
